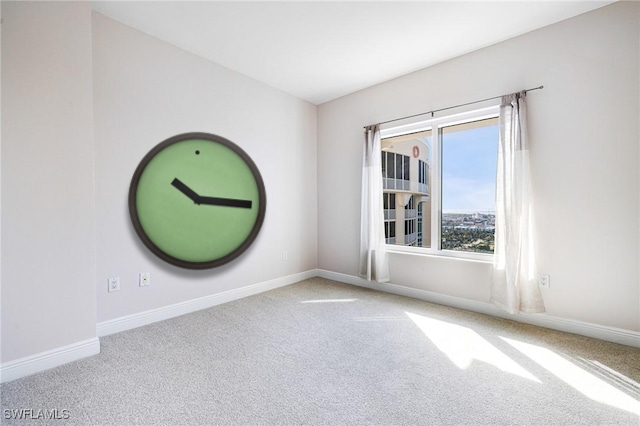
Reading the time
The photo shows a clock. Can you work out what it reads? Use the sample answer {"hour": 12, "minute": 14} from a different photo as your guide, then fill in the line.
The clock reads {"hour": 10, "minute": 16}
